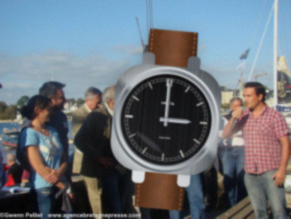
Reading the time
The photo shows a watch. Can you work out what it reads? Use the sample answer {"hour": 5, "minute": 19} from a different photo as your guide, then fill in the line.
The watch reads {"hour": 3, "minute": 0}
